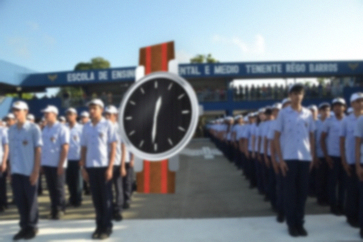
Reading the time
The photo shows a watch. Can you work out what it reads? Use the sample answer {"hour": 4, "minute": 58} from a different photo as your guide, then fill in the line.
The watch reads {"hour": 12, "minute": 31}
